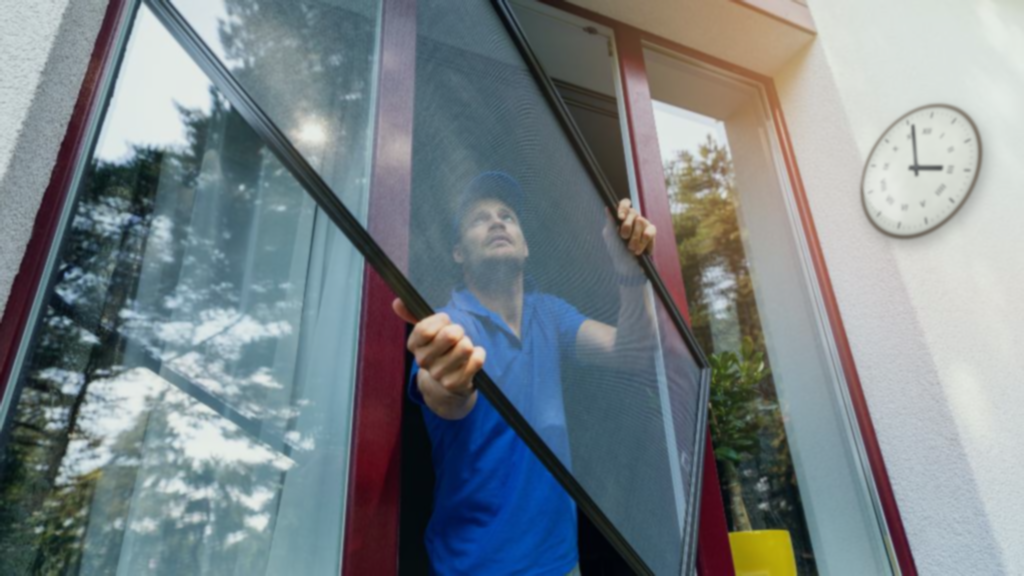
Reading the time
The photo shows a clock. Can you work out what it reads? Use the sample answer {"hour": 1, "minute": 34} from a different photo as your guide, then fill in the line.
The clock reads {"hour": 2, "minute": 56}
